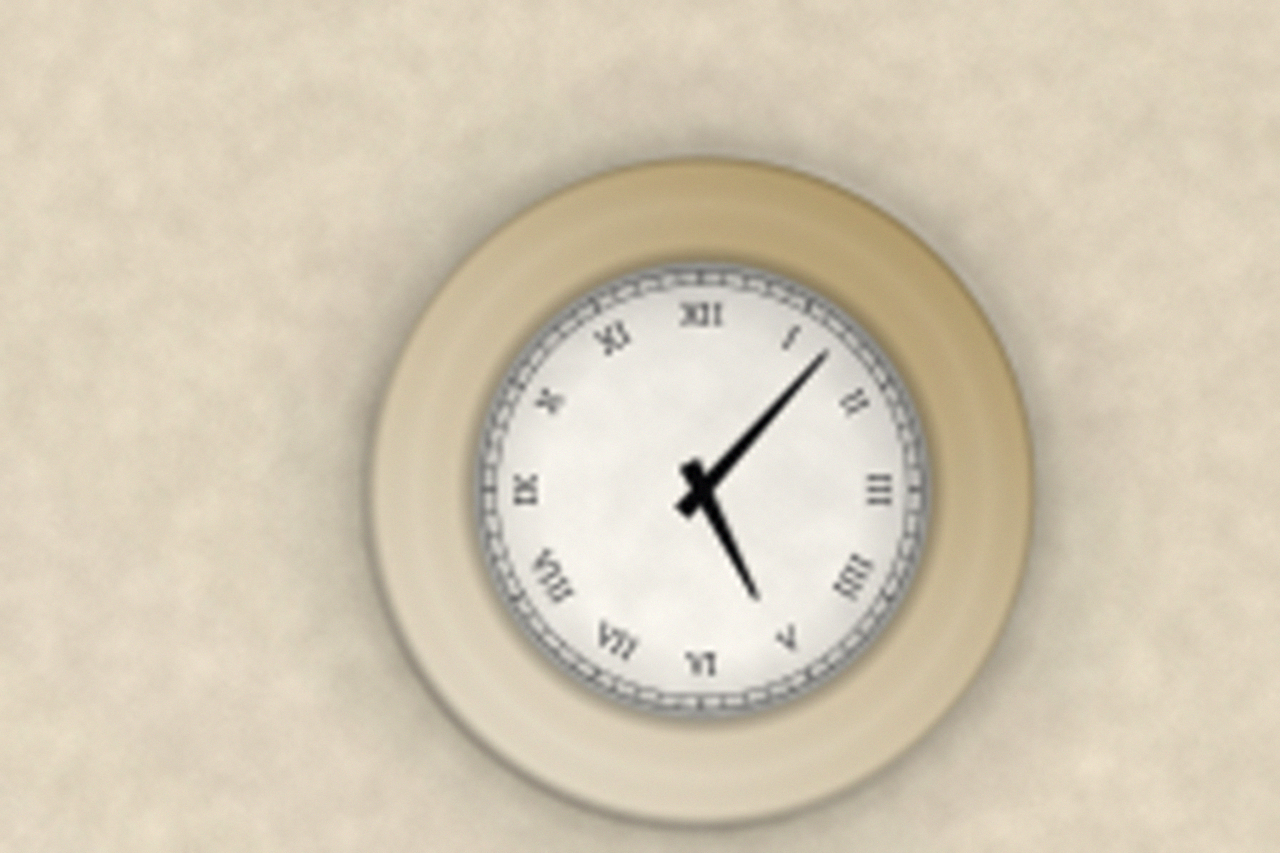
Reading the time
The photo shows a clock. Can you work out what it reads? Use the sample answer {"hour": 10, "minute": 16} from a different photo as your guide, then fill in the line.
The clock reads {"hour": 5, "minute": 7}
